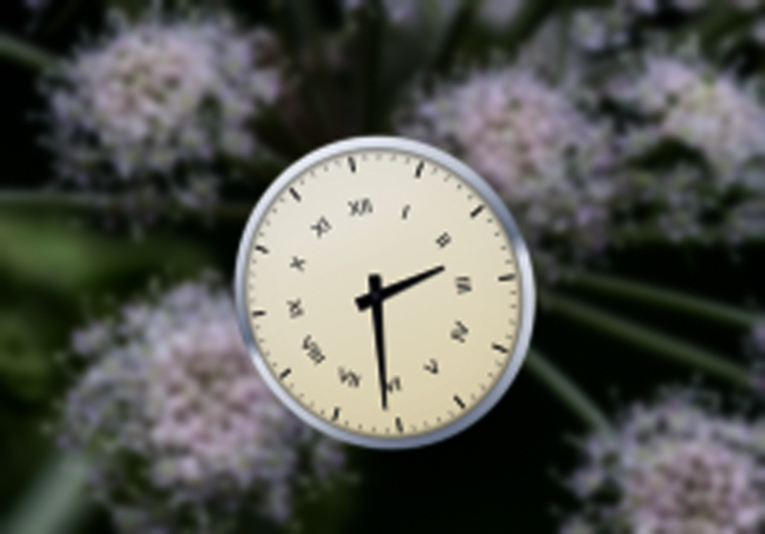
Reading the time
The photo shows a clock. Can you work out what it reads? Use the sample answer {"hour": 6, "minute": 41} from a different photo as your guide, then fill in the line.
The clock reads {"hour": 2, "minute": 31}
